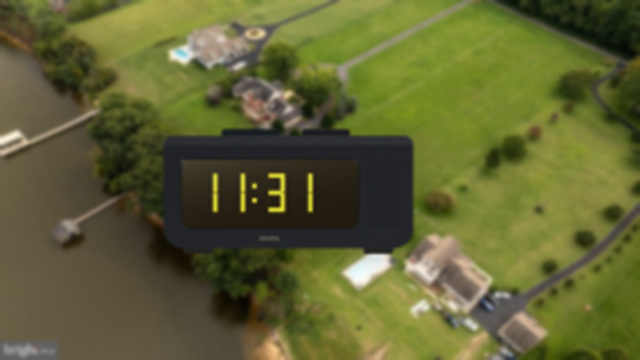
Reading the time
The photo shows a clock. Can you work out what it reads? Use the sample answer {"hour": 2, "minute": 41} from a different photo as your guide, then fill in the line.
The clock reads {"hour": 11, "minute": 31}
